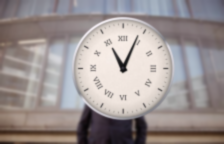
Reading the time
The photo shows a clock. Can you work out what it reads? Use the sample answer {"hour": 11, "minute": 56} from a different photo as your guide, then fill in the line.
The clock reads {"hour": 11, "minute": 4}
